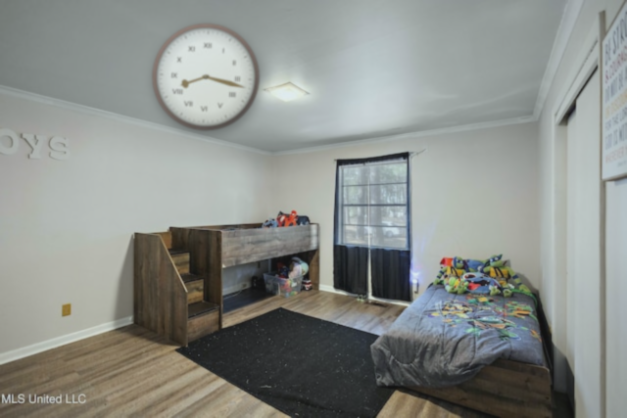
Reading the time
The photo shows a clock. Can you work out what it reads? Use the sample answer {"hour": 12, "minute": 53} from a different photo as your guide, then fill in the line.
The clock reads {"hour": 8, "minute": 17}
